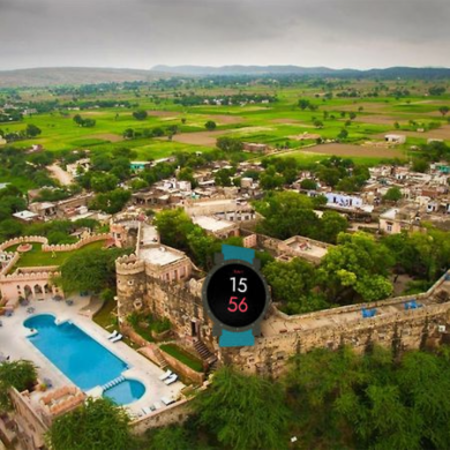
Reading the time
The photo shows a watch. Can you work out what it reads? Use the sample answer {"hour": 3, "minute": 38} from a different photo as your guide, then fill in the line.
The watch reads {"hour": 15, "minute": 56}
